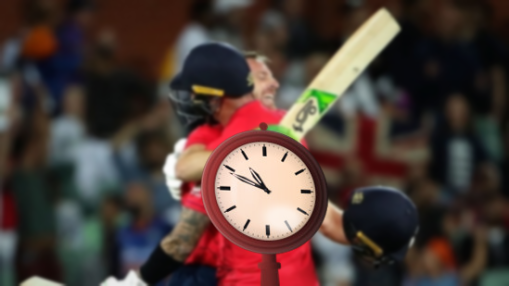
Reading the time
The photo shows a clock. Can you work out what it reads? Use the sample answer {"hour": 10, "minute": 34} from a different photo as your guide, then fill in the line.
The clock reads {"hour": 10, "minute": 49}
